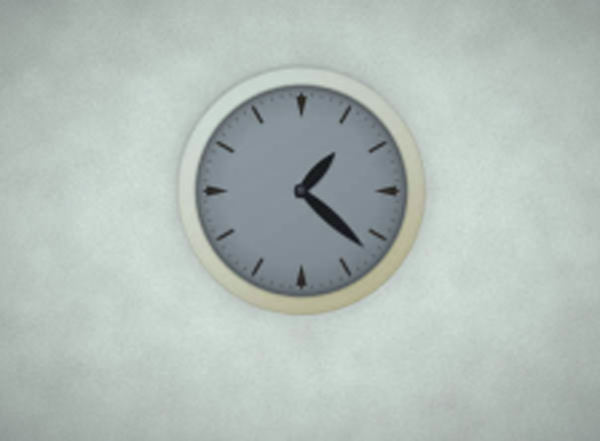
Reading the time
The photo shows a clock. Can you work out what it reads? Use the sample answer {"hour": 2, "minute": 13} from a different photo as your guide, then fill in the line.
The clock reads {"hour": 1, "minute": 22}
